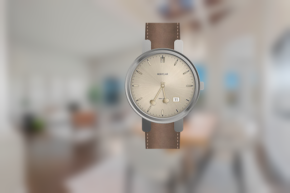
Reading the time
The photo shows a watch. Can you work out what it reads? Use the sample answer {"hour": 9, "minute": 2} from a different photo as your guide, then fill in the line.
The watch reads {"hour": 5, "minute": 35}
